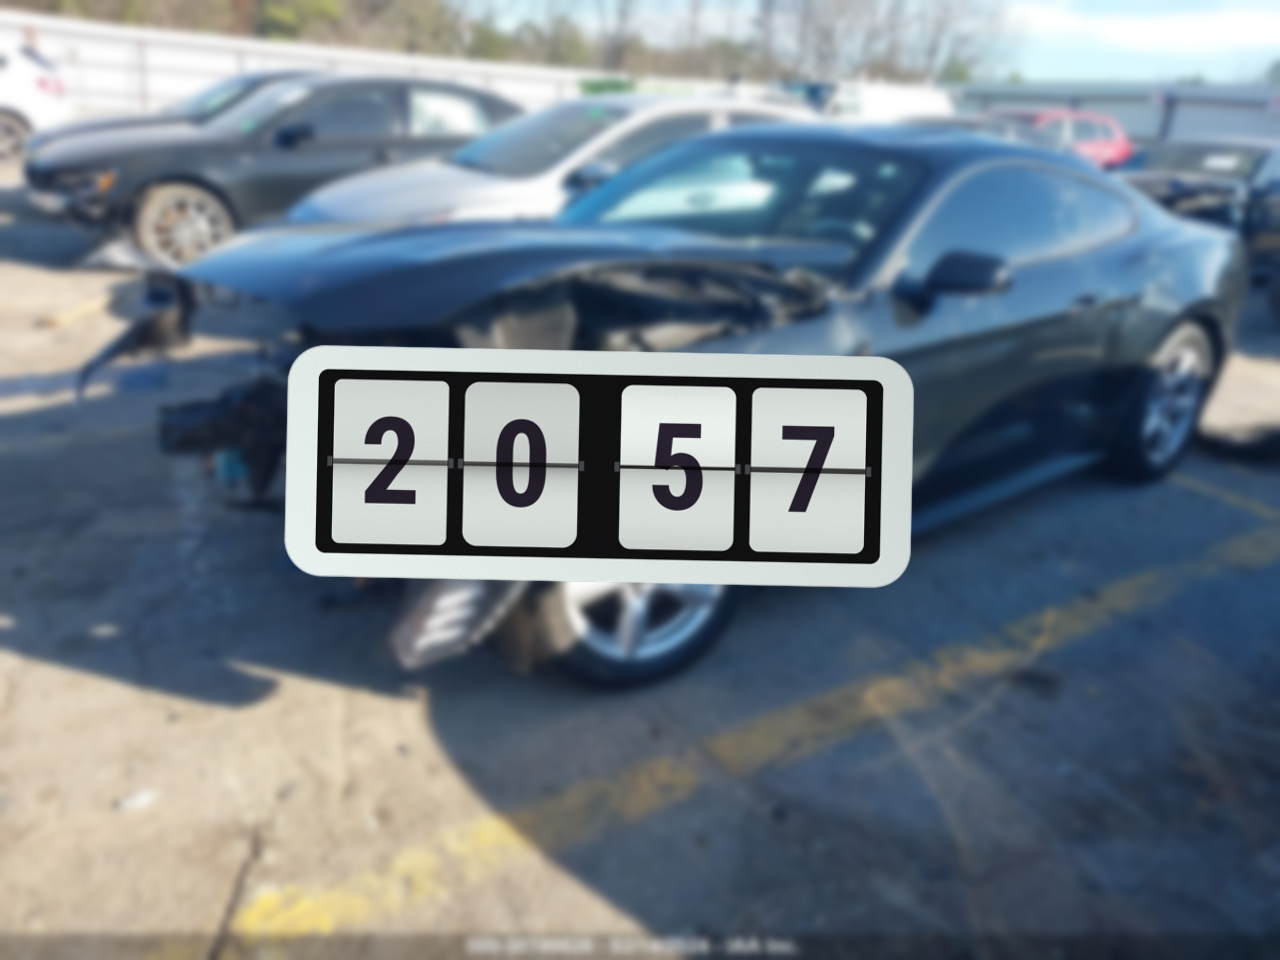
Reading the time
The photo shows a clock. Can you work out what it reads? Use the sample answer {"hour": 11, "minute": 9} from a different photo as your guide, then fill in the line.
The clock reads {"hour": 20, "minute": 57}
